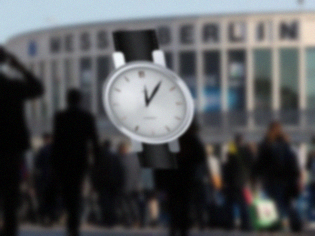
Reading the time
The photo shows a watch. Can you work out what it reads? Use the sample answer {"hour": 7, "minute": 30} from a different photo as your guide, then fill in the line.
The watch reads {"hour": 12, "minute": 6}
